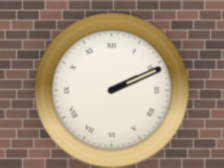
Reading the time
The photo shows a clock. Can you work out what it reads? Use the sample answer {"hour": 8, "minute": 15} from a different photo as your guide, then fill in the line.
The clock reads {"hour": 2, "minute": 11}
